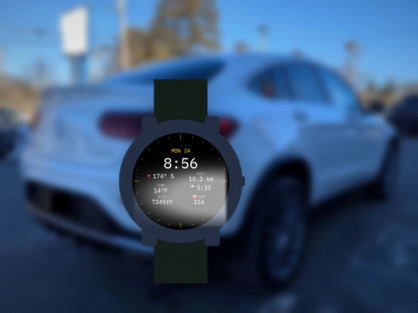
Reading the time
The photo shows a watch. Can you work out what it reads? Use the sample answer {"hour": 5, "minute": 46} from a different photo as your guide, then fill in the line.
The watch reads {"hour": 8, "minute": 56}
